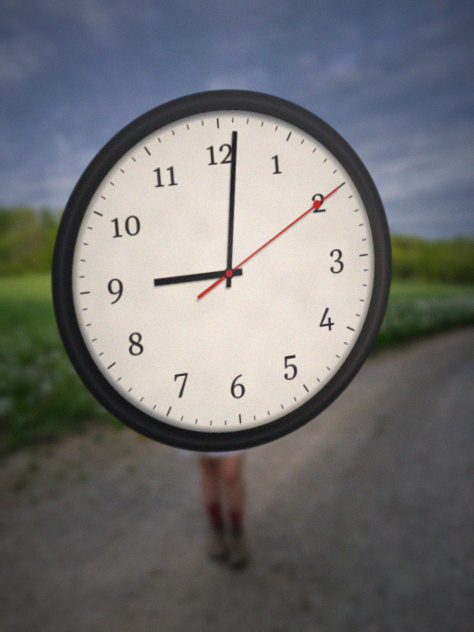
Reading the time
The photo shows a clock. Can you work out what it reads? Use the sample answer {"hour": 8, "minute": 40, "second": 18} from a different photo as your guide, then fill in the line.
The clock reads {"hour": 9, "minute": 1, "second": 10}
